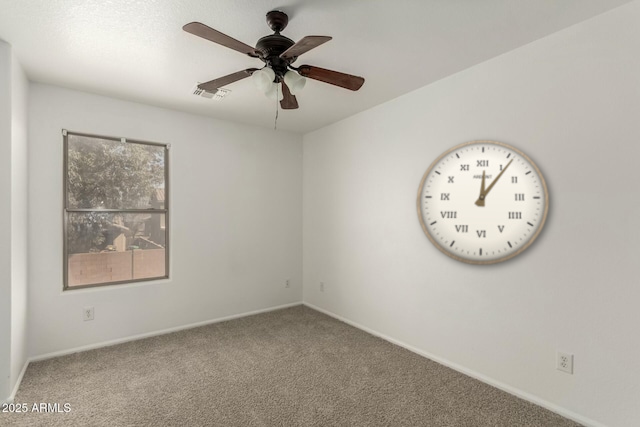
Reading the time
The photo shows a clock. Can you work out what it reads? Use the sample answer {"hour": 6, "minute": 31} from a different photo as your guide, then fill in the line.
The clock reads {"hour": 12, "minute": 6}
